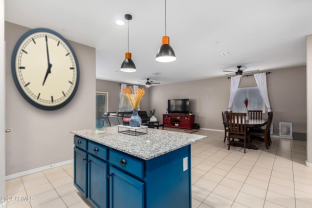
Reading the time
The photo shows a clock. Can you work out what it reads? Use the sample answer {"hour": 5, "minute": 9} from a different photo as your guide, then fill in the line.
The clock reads {"hour": 7, "minute": 0}
